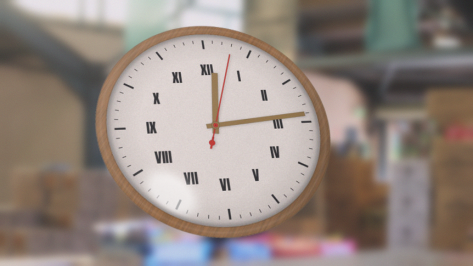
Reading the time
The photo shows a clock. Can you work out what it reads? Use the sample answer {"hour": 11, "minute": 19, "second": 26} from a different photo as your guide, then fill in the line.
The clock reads {"hour": 12, "minute": 14, "second": 3}
